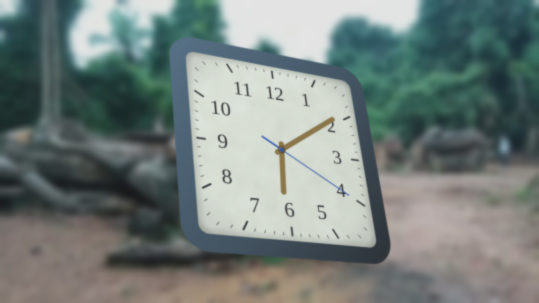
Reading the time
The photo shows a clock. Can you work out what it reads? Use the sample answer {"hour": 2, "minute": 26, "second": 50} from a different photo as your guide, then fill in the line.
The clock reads {"hour": 6, "minute": 9, "second": 20}
